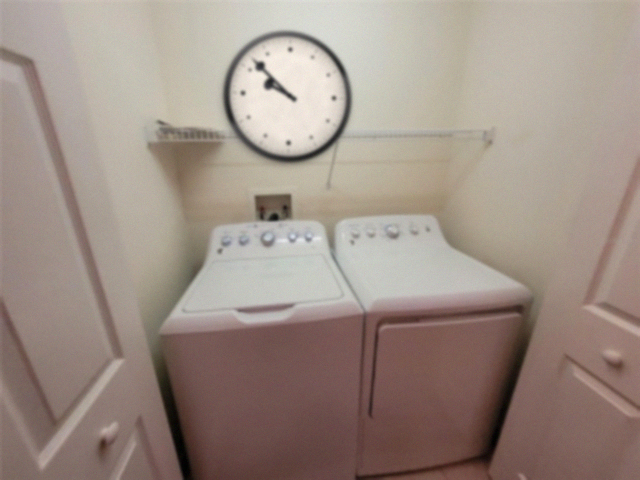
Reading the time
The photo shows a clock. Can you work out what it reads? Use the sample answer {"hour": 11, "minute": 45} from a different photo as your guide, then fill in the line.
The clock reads {"hour": 9, "minute": 52}
